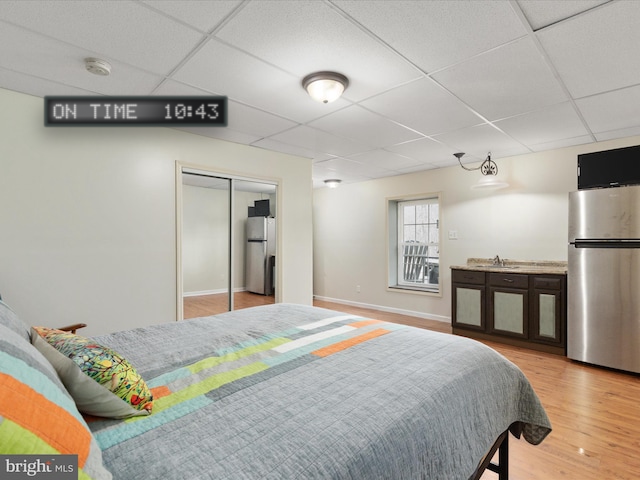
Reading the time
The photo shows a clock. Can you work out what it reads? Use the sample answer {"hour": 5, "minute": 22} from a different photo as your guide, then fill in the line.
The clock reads {"hour": 10, "minute": 43}
